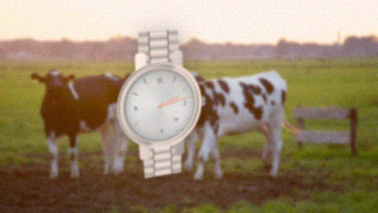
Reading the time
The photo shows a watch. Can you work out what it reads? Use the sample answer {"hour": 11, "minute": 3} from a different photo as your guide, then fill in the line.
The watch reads {"hour": 2, "minute": 13}
